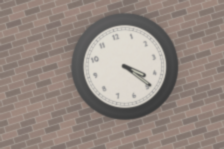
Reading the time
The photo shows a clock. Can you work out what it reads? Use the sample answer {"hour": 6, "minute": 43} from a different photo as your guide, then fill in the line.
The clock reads {"hour": 4, "minute": 24}
